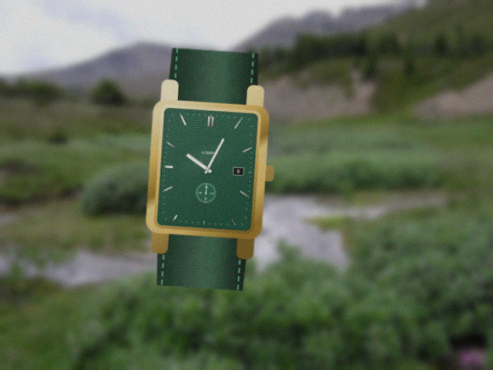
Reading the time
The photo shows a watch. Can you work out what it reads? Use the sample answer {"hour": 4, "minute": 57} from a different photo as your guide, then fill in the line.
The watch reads {"hour": 10, "minute": 4}
